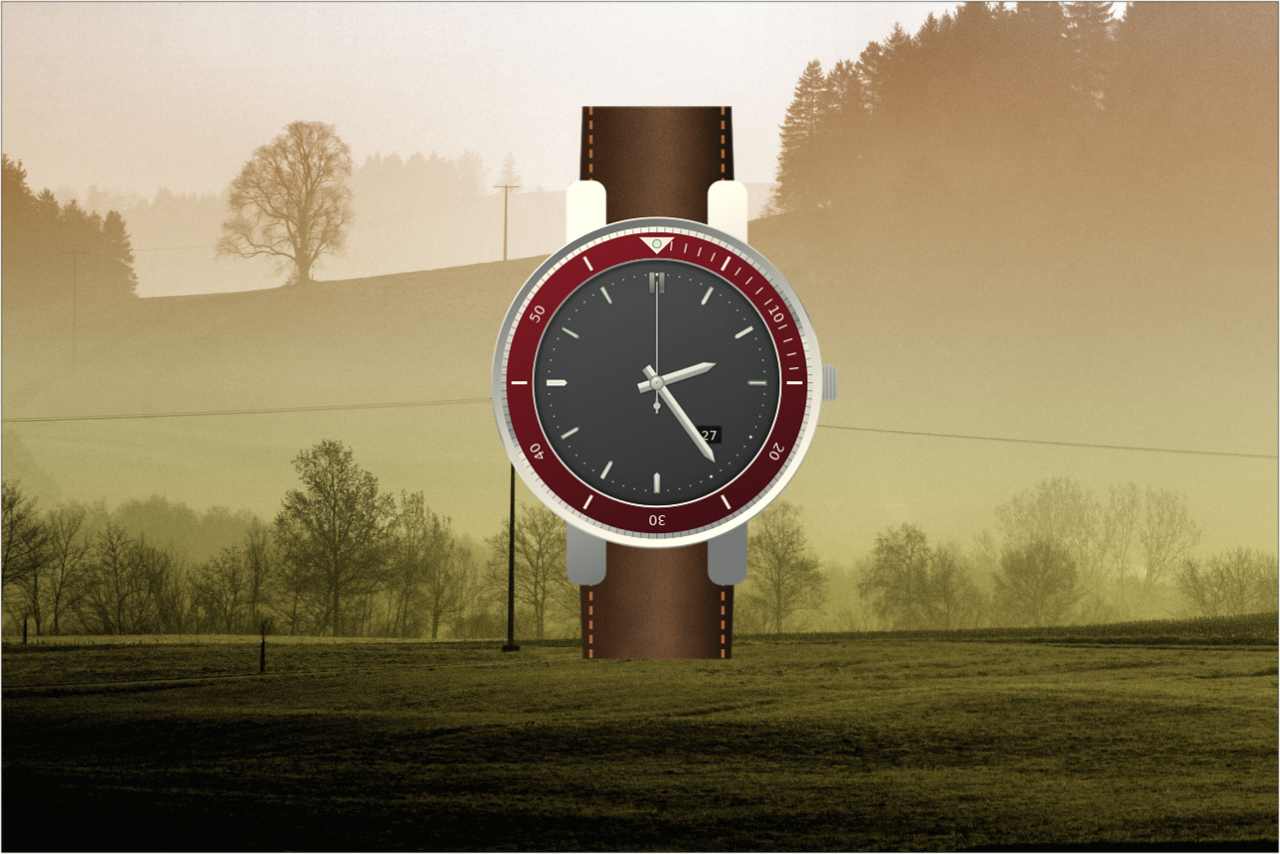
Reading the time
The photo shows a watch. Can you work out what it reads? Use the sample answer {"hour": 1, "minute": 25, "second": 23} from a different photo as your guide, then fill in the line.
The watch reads {"hour": 2, "minute": 24, "second": 0}
